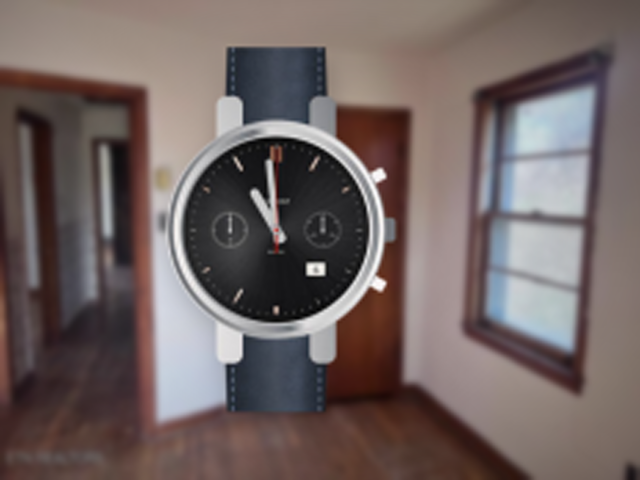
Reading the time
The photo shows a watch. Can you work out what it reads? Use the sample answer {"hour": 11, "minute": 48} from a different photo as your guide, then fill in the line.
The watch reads {"hour": 10, "minute": 59}
